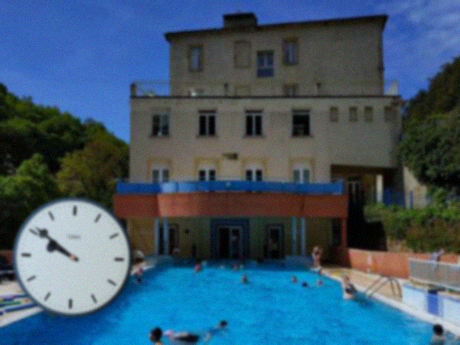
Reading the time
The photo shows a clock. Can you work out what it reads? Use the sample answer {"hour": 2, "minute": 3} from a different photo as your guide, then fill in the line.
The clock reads {"hour": 9, "minute": 51}
